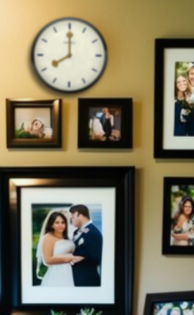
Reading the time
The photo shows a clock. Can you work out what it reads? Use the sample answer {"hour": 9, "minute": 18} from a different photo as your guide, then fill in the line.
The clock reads {"hour": 8, "minute": 0}
